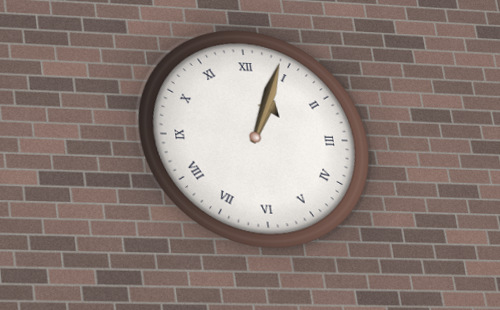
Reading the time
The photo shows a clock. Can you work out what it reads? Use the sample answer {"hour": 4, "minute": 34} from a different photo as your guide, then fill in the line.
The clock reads {"hour": 1, "minute": 4}
